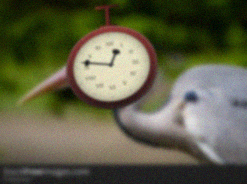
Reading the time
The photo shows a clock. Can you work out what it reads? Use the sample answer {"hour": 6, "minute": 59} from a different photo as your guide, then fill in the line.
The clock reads {"hour": 12, "minute": 47}
